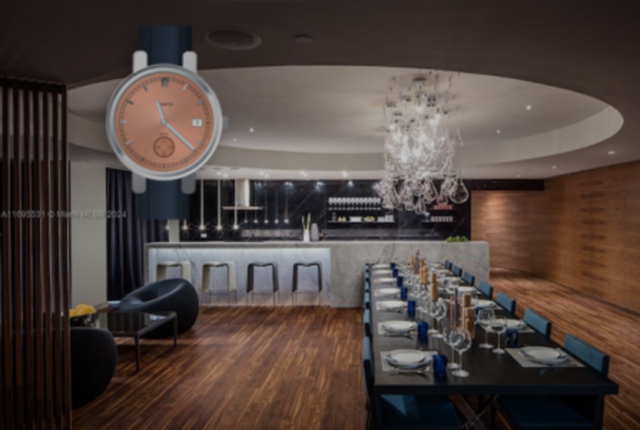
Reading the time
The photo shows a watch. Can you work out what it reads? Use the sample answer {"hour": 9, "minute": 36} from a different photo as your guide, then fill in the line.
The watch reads {"hour": 11, "minute": 22}
